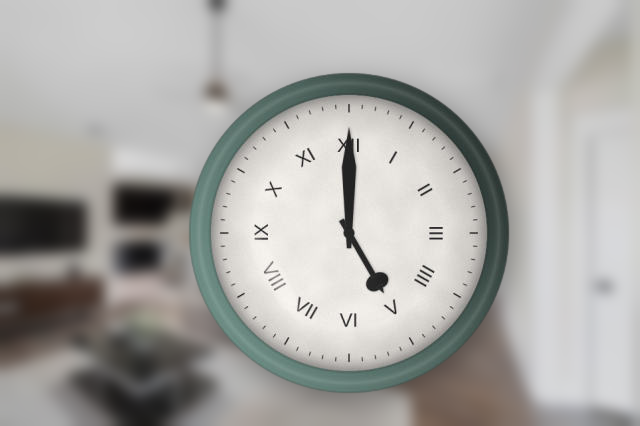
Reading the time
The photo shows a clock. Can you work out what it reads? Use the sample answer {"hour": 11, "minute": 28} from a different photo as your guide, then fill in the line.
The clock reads {"hour": 5, "minute": 0}
